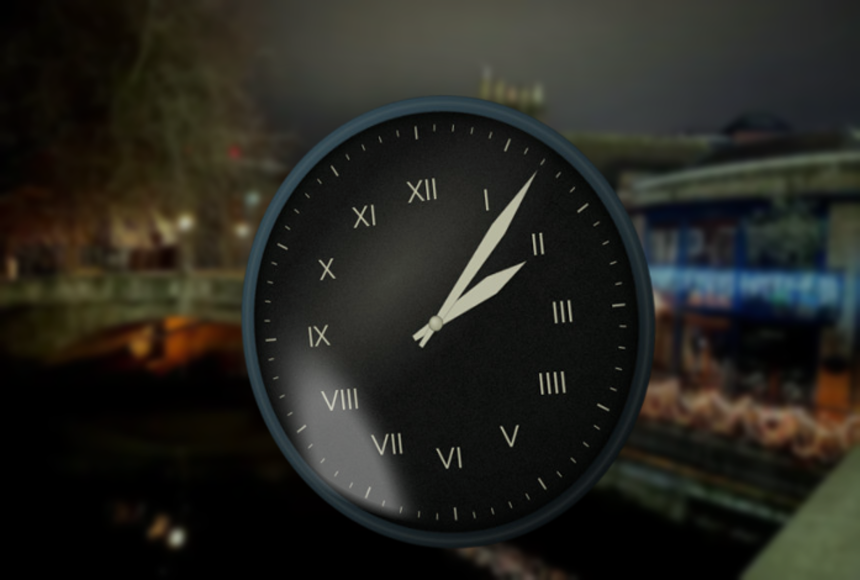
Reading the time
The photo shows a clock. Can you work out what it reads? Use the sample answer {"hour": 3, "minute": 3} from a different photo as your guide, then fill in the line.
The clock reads {"hour": 2, "minute": 7}
